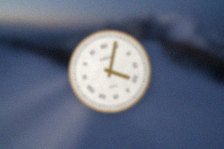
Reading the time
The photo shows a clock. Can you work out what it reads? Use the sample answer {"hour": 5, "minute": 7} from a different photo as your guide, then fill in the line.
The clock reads {"hour": 4, "minute": 4}
